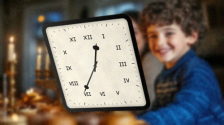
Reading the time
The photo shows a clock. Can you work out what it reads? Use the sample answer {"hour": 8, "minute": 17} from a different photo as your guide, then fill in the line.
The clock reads {"hour": 12, "minute": 36}
